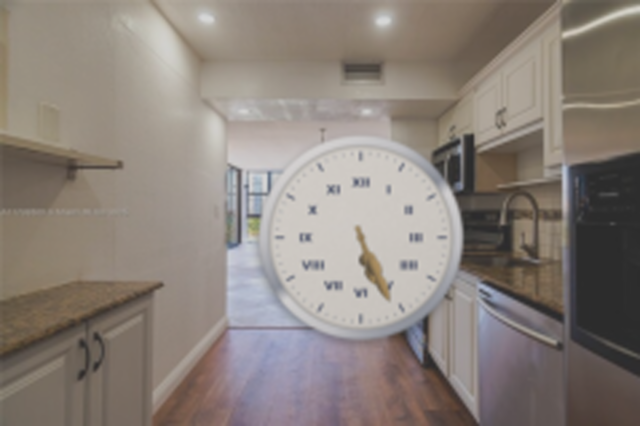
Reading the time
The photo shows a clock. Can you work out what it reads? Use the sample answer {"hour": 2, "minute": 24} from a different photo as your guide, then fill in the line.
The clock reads {"hour": 5, "minute": 26}
